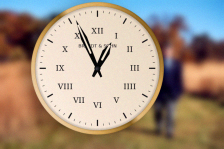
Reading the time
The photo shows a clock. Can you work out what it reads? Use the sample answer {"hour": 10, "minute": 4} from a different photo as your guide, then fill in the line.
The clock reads {"hour": 12, "minute": 56}
